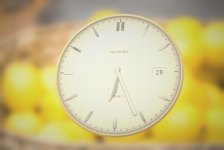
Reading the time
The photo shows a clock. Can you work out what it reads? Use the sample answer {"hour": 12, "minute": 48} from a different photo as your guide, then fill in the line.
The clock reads {"hour": 6, "minute": 26}
